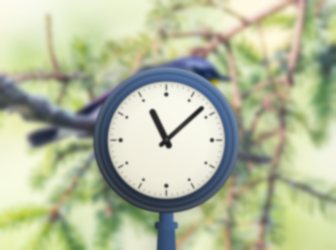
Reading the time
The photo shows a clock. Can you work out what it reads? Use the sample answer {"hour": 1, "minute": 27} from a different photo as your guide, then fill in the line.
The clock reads {"hour": 11, "minute": 8}
